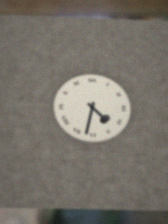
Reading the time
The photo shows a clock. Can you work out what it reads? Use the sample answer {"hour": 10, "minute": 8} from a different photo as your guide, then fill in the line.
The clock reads {"hour": 4, "minute": 32}
